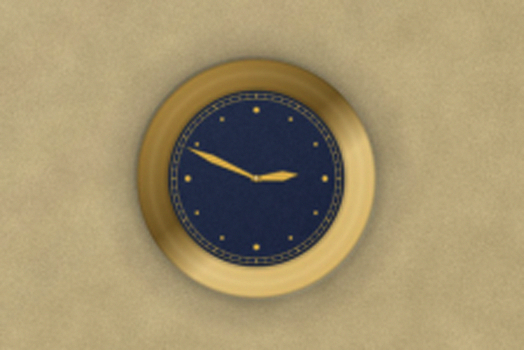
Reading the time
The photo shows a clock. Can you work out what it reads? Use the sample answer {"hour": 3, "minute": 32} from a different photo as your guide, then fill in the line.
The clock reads {"hour": 2, "minute": 49}
